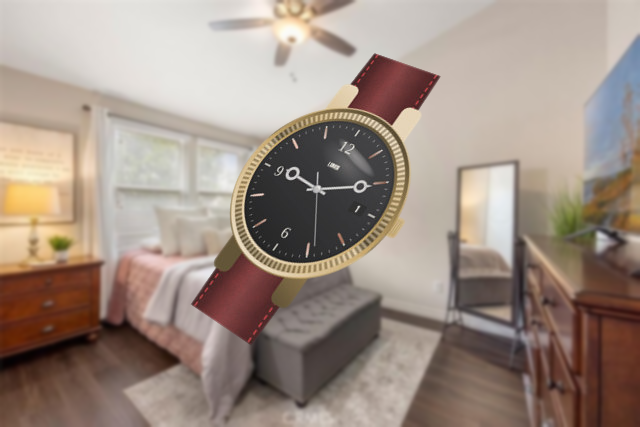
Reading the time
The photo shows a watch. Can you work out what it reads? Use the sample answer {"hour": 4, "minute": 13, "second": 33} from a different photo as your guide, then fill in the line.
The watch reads {"hour": 9, "minute": 10, "second": 24}
